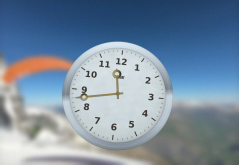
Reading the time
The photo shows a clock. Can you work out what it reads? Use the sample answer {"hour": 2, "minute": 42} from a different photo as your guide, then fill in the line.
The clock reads {"hour": 11, "minute": 43}
